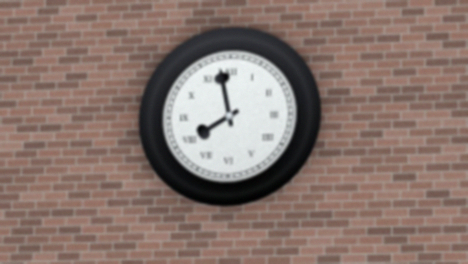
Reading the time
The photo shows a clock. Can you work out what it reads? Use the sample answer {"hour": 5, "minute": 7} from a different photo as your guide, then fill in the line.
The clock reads {"hour": 7, "minute": 58}
